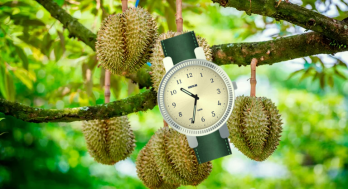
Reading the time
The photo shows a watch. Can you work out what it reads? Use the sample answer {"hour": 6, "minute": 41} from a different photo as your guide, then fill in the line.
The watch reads {"hour": 10, "minute": 34}
